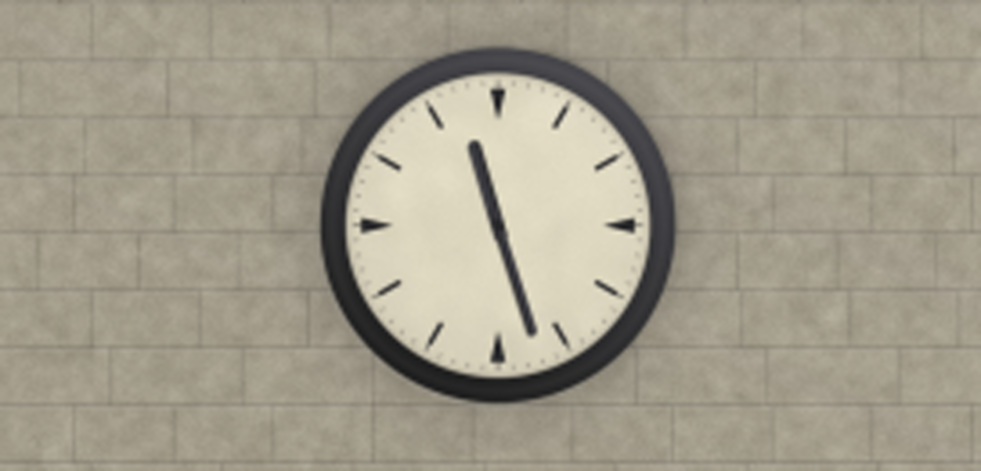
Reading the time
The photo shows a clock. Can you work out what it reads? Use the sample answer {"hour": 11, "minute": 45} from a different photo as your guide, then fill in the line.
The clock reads {"hour": 11, "minute": 27}
